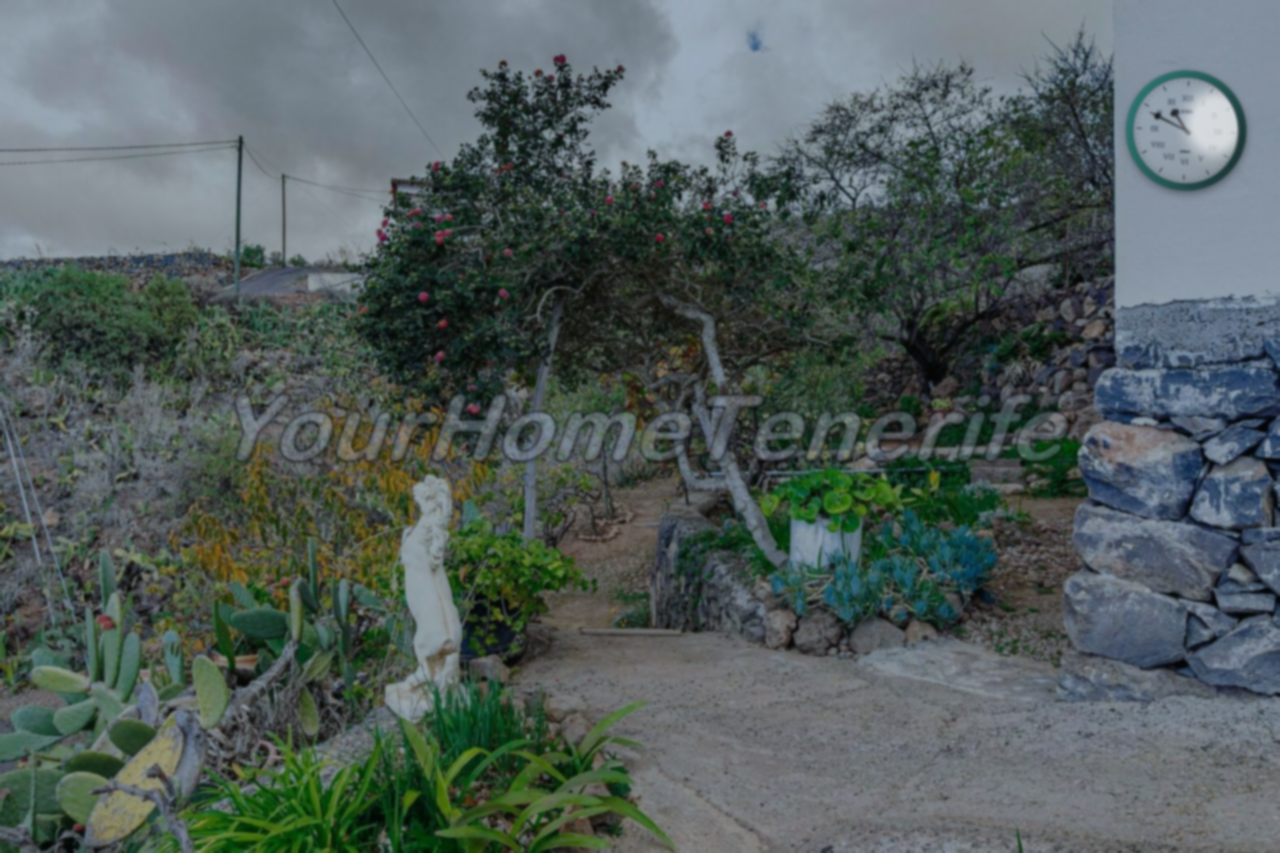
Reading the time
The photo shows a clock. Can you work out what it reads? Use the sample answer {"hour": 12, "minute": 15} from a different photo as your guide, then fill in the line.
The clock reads {"hour": 10, "minute": 49}
